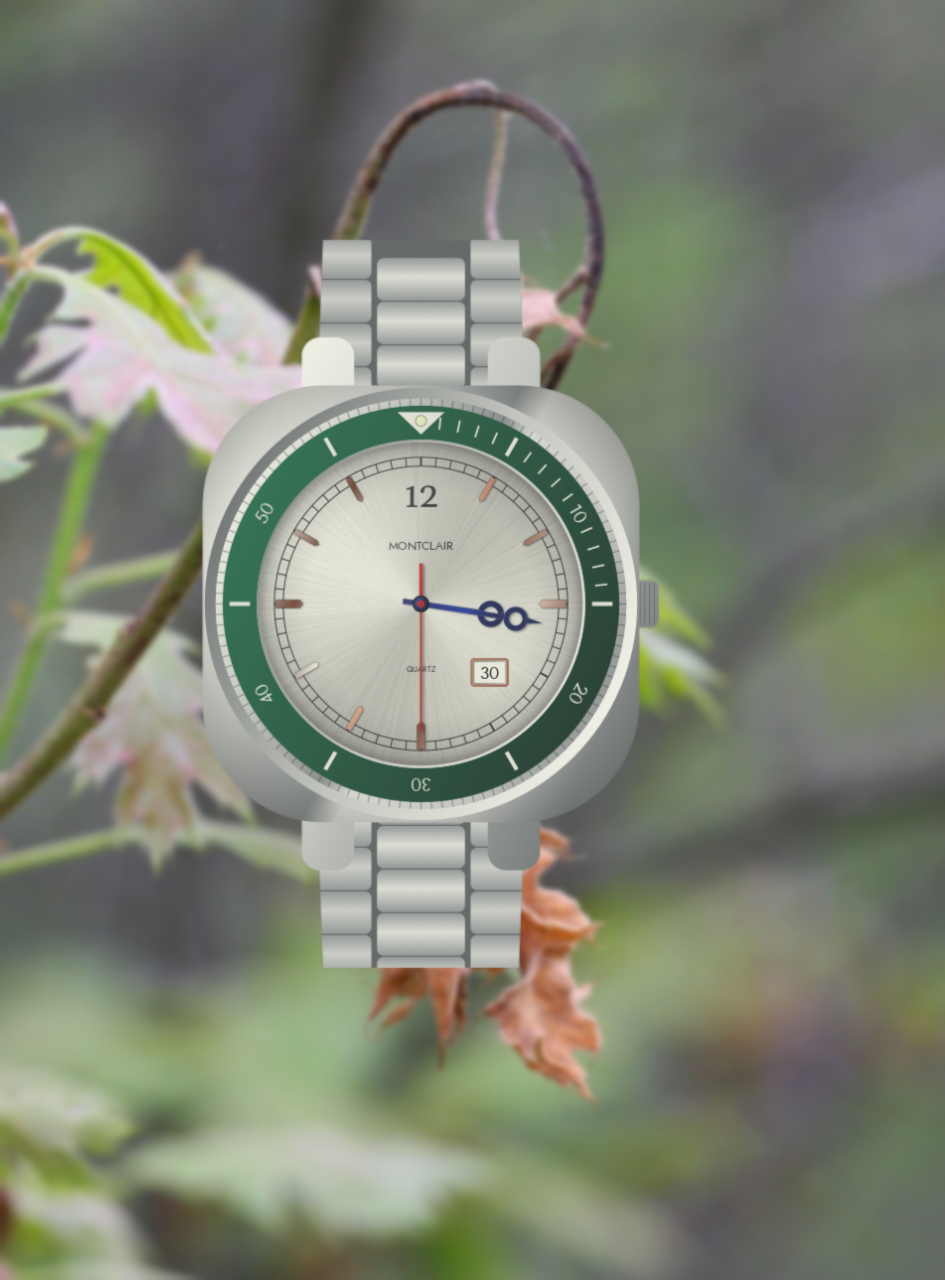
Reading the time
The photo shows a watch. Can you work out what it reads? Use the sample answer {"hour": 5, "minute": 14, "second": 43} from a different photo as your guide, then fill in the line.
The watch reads {"hour": 3, "minute": 16, "second": 30}
